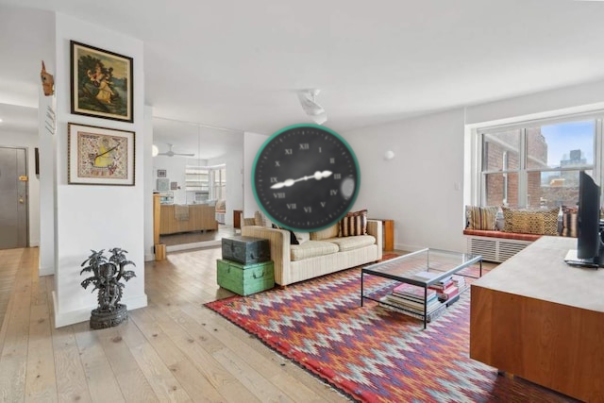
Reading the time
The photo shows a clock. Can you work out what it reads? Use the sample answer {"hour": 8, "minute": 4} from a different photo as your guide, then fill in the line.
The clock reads {"hour": 2, "minute": 43}
